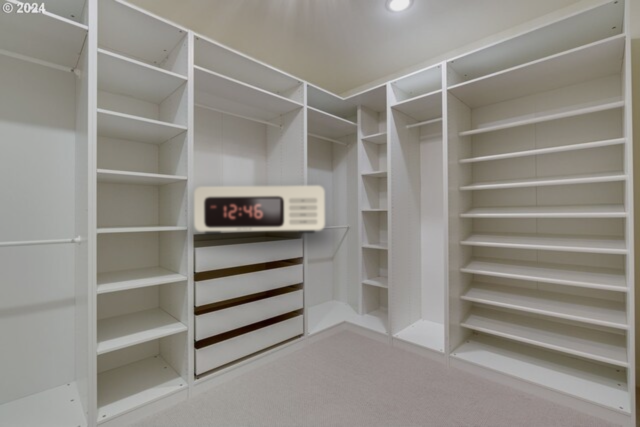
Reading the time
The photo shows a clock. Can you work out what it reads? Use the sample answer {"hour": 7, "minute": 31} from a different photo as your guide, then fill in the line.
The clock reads {"hour": 12, "minute": 46}
